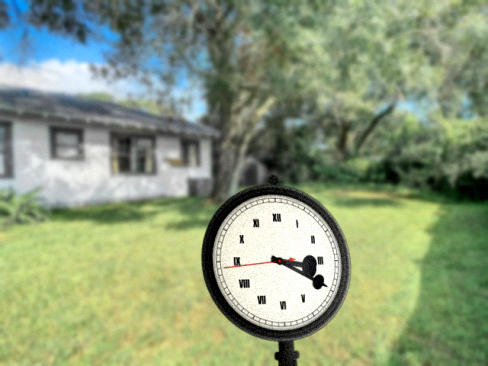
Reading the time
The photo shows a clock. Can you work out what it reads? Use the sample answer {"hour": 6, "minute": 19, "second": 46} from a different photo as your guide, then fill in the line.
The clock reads {"hour": 3, "minute": 19, "second": 44}
